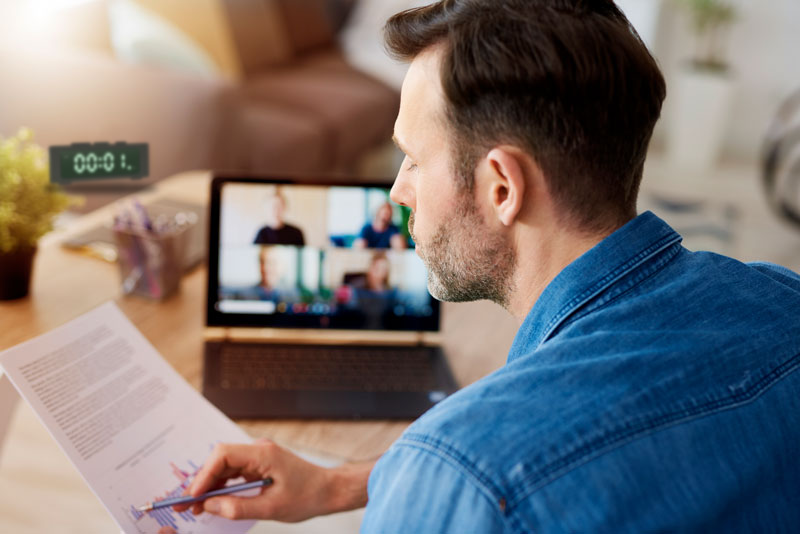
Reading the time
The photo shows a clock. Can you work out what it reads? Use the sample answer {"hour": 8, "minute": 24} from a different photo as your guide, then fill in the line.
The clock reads {"hour": 0, "minute": 1}
